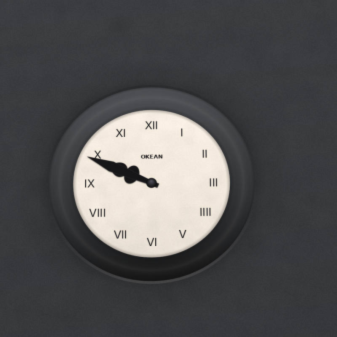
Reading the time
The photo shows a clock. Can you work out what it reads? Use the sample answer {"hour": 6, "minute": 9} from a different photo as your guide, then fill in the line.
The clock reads {"hour": 9, "minute": 49}
